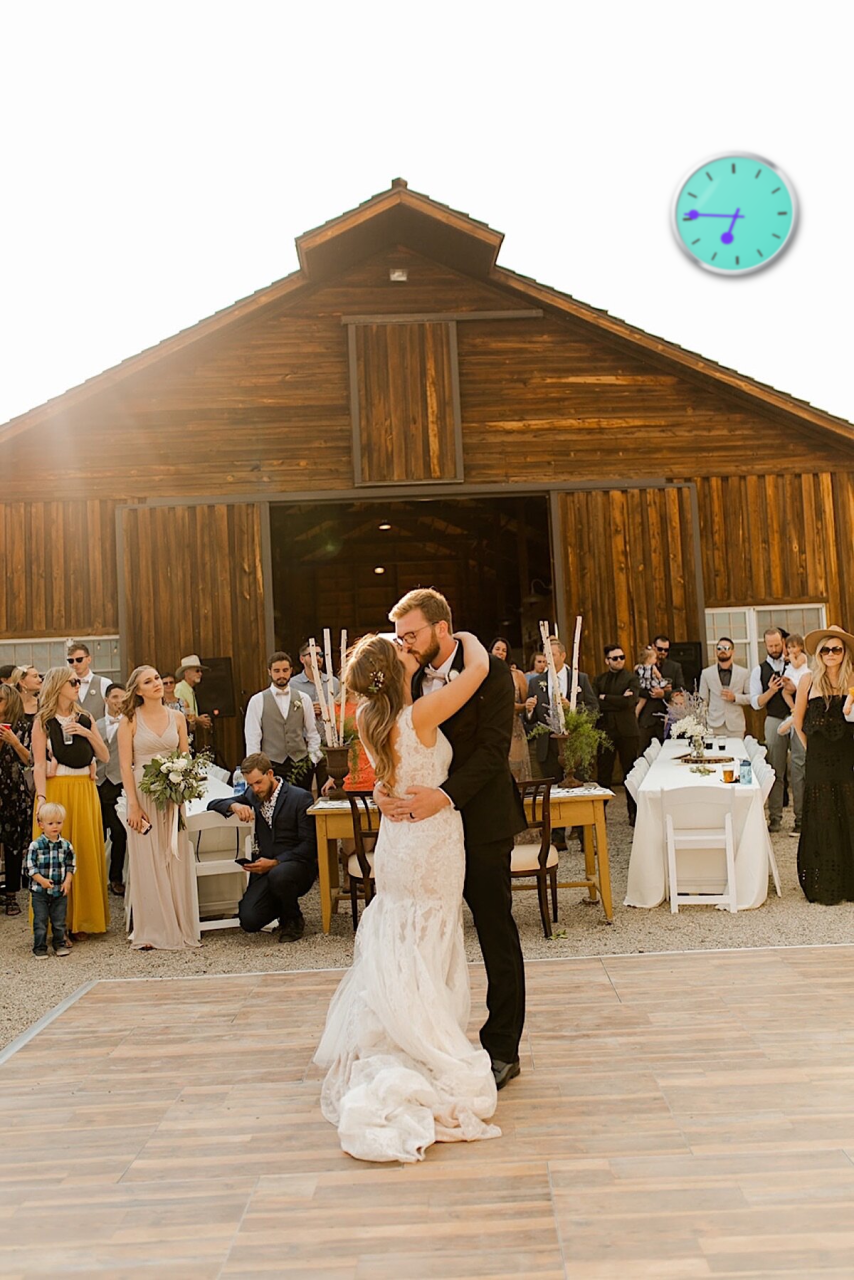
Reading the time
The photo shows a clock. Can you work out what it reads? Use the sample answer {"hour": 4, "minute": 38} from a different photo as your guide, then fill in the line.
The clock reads {"hour": 6, "minute": 46}
